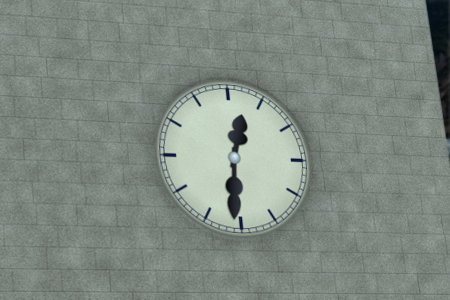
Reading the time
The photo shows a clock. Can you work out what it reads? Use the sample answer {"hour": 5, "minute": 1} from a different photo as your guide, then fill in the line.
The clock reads {"hour": 12, "minute": 31}
